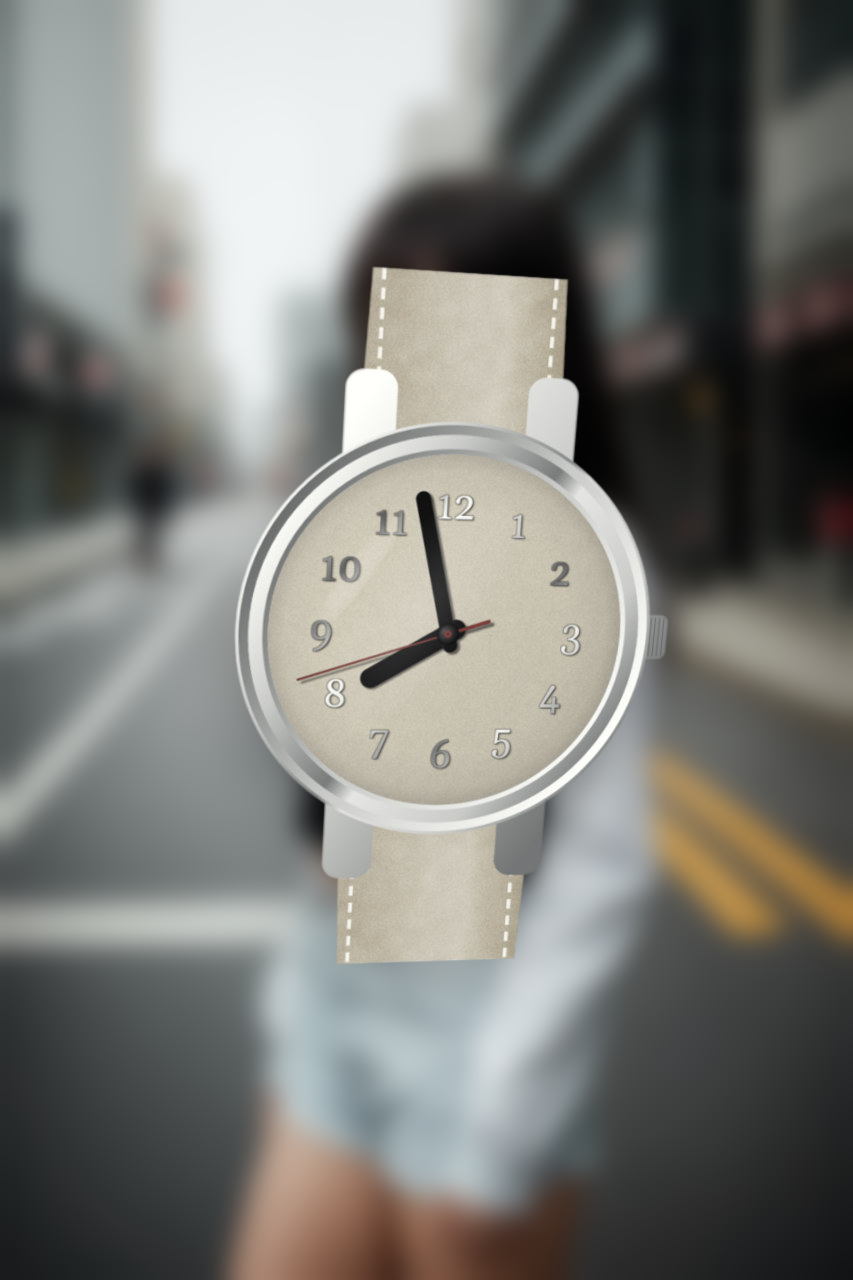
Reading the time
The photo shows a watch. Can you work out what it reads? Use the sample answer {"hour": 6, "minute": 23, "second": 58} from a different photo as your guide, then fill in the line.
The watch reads {"hour": 7, "minute": 57, "second": 42}
